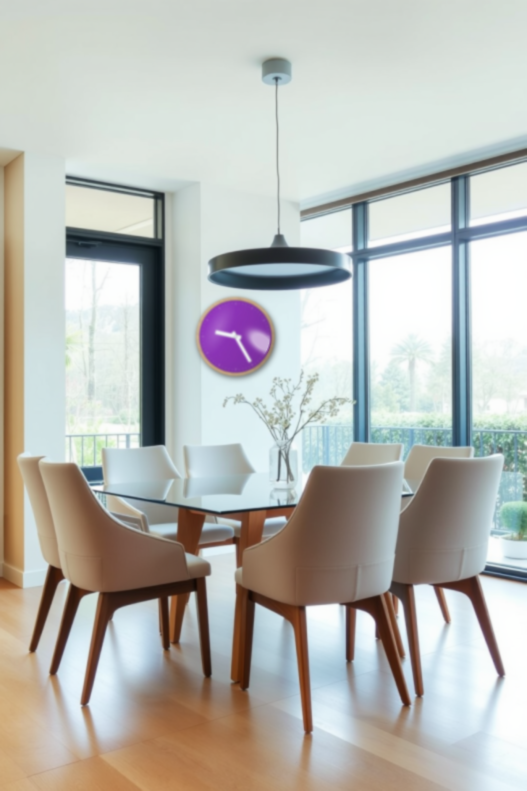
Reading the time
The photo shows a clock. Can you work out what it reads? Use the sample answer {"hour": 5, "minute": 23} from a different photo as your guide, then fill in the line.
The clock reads {"hour": 9, "minute": 25}
